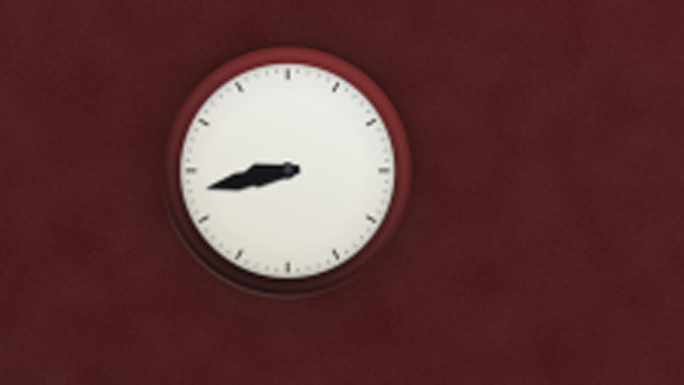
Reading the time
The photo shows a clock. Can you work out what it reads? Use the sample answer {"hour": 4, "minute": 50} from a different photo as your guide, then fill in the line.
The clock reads {"hour": 8, "minute": 43}
